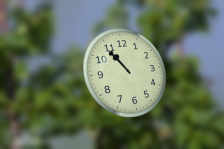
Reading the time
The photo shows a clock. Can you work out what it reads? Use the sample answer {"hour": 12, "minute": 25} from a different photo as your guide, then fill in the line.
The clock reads {"hour": 10, "minute": 54}
